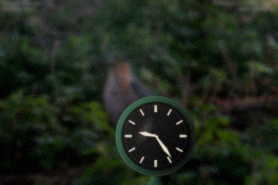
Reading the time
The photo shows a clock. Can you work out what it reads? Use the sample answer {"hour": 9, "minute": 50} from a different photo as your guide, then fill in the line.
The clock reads {"hour": 9, "minute": 24}
